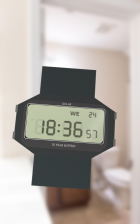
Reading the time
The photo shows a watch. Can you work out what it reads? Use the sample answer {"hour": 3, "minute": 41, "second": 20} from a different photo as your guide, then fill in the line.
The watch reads {"hour": 18, "minute": 36, "second": 57}
